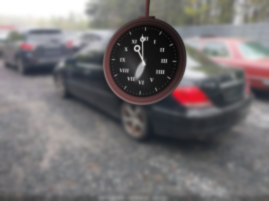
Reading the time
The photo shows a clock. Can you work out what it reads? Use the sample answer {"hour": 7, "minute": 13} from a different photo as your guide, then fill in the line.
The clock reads {"hour": 10, "minute": 59}
